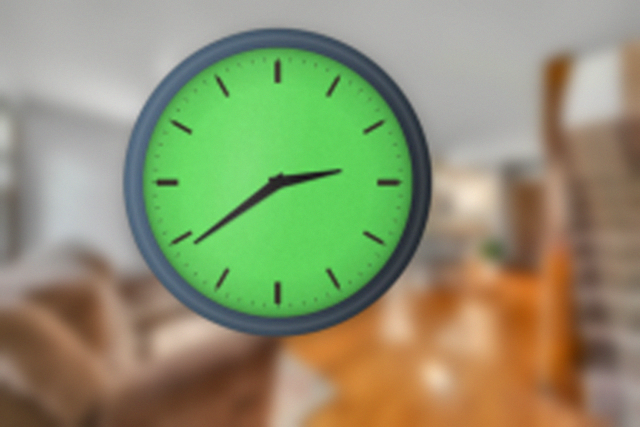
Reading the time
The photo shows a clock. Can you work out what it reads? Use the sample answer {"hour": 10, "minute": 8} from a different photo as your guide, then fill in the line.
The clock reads {"hour": 2, "minute": 39}
